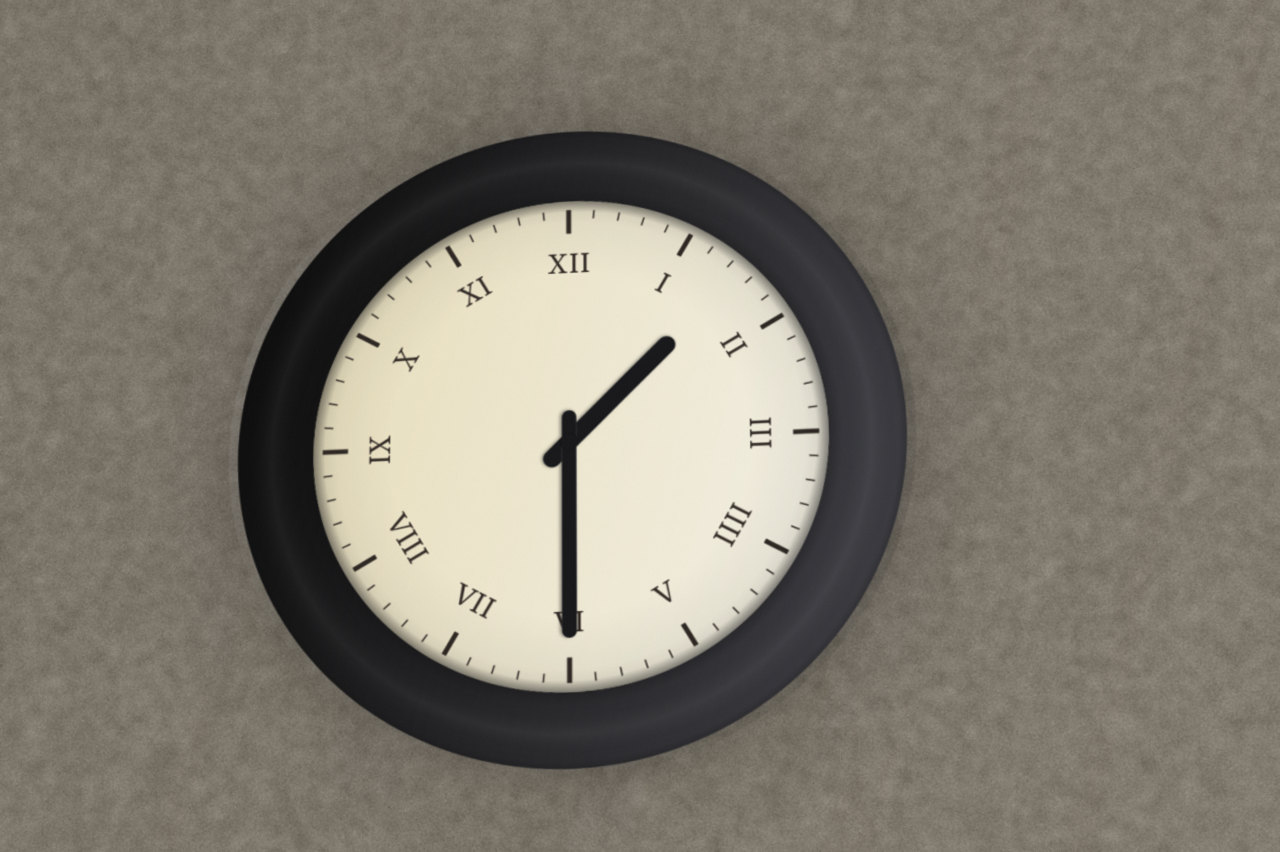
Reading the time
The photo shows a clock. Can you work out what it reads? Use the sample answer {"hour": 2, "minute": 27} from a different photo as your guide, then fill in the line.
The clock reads {"hour": 1, "minute": 30}
